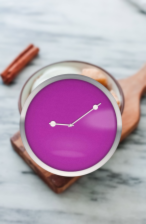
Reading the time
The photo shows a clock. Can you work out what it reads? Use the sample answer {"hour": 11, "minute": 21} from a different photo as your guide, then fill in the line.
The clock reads {"hour": 9, "minute": 9}
